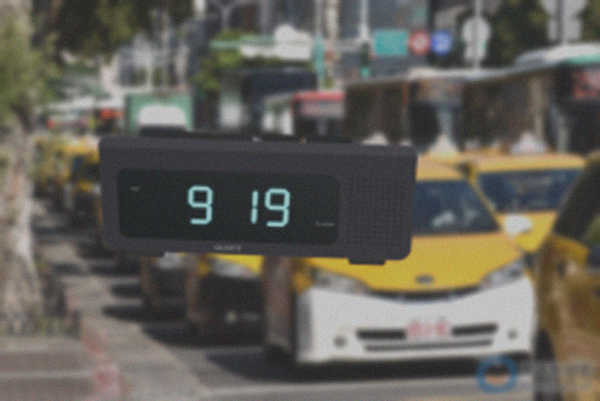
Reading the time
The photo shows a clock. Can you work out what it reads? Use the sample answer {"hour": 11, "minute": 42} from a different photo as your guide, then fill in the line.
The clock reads {"hour": 9, "minute": 19}
